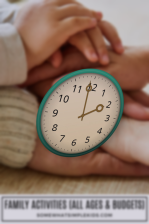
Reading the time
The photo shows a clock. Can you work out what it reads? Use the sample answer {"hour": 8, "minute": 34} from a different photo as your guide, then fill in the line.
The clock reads {"hour": 1, "minute": 59}
